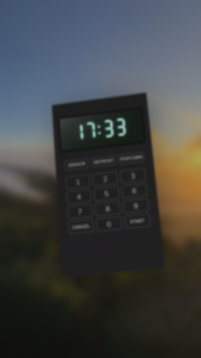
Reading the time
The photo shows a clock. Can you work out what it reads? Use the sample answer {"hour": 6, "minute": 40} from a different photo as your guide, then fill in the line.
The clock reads {"hour": 17, "minute": 33}
